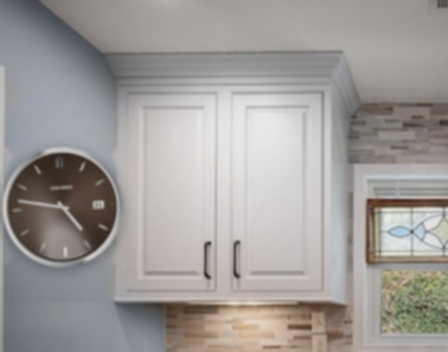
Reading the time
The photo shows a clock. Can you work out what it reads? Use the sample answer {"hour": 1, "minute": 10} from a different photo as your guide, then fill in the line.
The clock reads {"hour": 4, "minute": 47}
